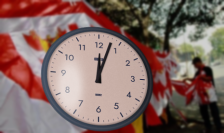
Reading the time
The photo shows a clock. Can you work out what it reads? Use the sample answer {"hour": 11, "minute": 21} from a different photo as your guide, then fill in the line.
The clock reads {"hour": 12, "minute": 3}
